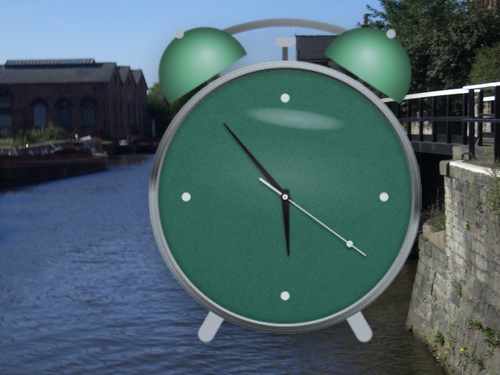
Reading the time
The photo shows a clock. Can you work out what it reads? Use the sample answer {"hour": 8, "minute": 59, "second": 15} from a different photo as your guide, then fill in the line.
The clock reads {"hour": 5, "minute": 53, "second": 21}
